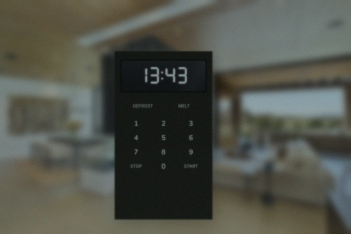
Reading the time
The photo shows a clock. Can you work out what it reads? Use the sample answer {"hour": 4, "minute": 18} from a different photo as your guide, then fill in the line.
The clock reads {"hour": 13, "minute": 43}
